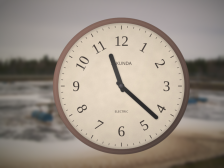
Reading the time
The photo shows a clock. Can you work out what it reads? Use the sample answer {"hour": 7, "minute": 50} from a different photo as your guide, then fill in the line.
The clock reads {"hour": 11, "minute": 22}
